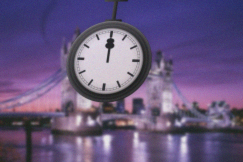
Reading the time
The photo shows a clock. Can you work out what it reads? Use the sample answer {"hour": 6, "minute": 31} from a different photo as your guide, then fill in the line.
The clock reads {"hour": 12, "minute": 0}
